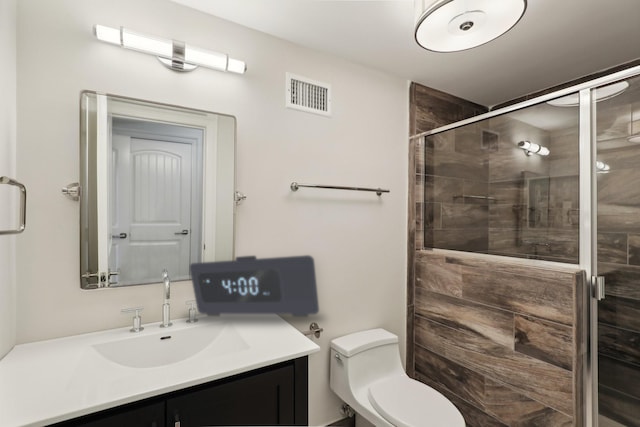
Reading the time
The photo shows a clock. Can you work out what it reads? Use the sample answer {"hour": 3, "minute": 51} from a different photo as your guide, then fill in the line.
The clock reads {"hour": 4, "minute": 0}
